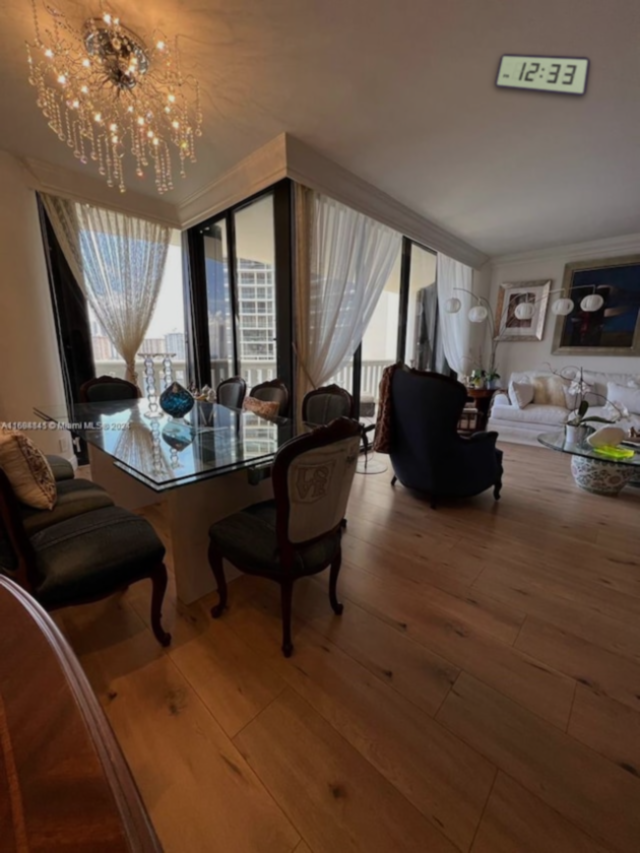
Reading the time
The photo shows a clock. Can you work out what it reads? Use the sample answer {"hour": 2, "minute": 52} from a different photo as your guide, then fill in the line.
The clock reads {"hour": 12, "minute": 33}
